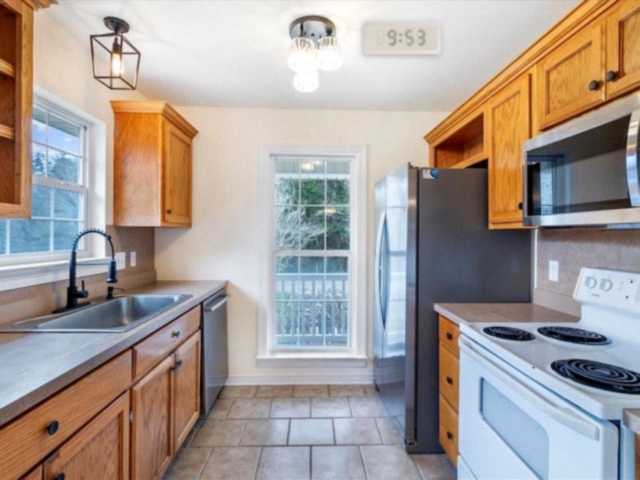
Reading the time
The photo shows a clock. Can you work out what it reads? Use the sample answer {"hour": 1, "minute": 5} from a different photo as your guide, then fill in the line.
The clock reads {"hour": 9, "minute": 53}
